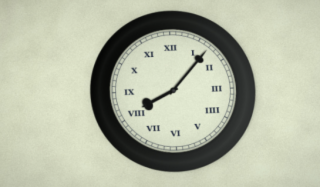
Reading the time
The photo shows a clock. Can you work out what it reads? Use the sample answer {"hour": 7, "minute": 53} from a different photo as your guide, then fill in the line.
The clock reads {"hour": 8, "minute": 7}
